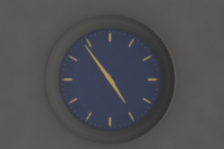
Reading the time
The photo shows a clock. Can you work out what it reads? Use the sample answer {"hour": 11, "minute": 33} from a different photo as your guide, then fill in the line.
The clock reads {"hour": 4, "minute": 54}
